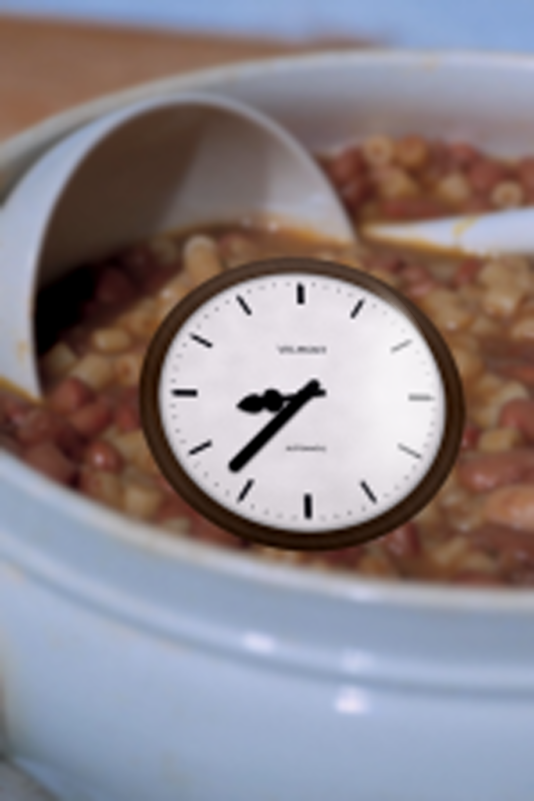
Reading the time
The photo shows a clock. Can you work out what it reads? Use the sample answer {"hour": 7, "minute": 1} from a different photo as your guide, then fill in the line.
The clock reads {"hour": 8, "minute": 37}
